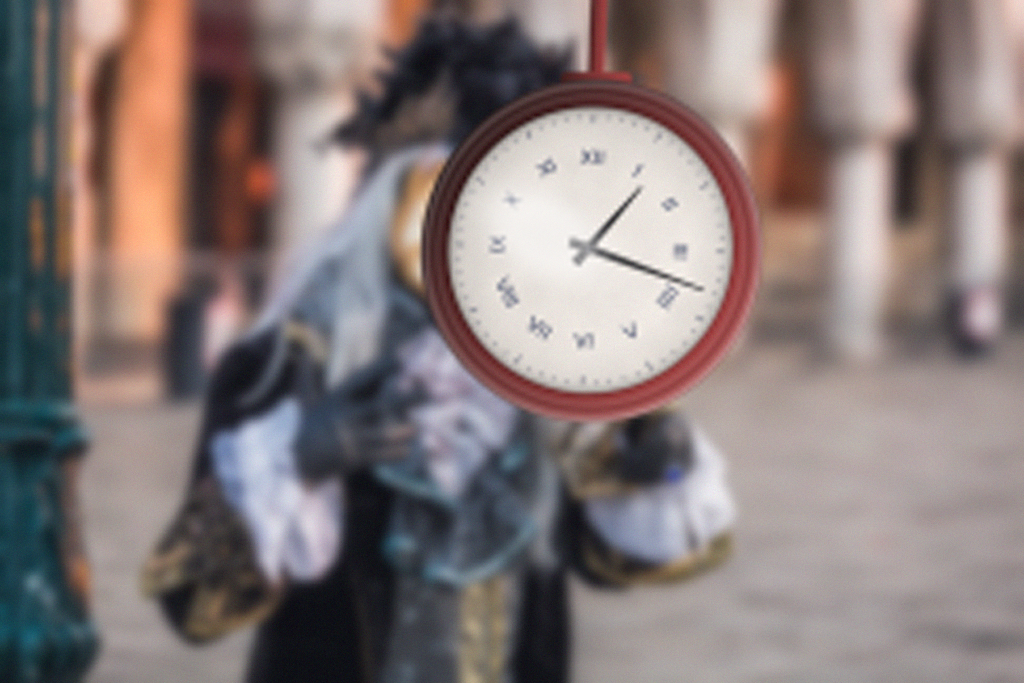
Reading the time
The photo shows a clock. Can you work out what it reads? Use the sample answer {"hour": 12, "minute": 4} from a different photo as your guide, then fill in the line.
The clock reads {"hour": 1, "minute": 18}
